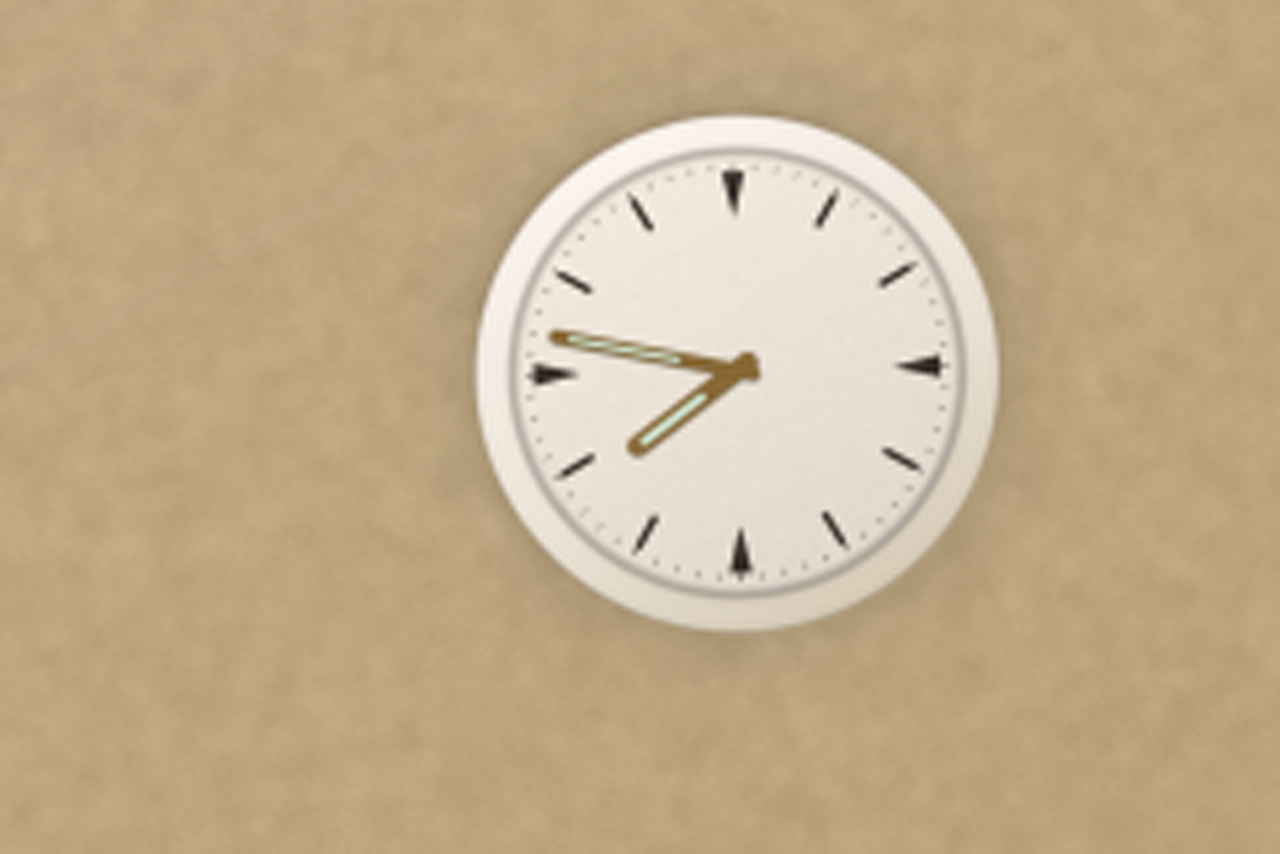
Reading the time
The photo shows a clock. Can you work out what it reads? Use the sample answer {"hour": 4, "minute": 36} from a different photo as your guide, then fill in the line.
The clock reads {"hour": 7, "minute": 47}
